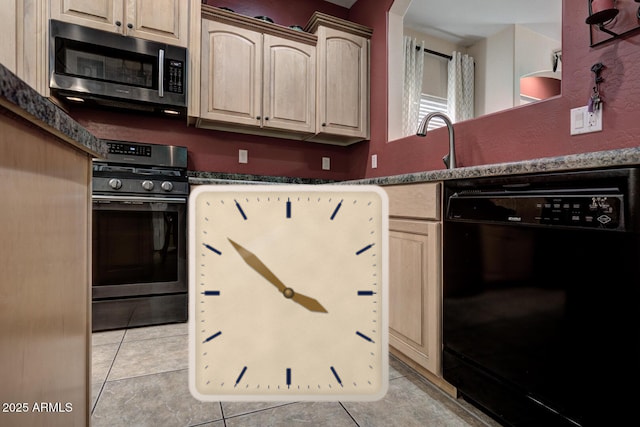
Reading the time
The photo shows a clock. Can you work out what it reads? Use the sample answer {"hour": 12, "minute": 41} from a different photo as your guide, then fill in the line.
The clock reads {"hour": 3, "minute": 52}
